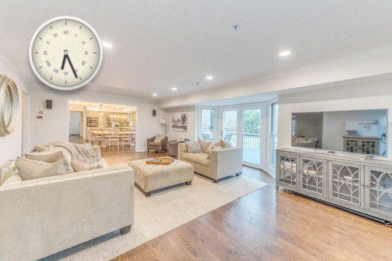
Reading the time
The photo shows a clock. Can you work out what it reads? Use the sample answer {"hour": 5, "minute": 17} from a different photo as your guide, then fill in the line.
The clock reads {"hour": 6, "minute": 26}
